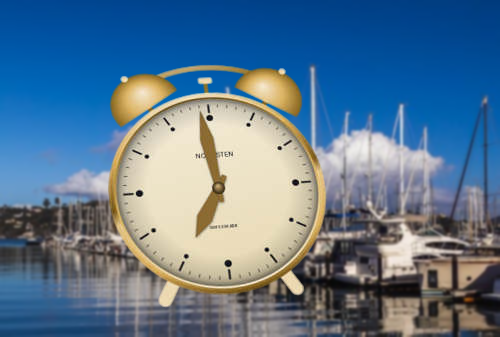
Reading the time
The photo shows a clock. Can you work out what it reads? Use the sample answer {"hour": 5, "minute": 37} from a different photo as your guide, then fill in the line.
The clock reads {"hour": 6, "minute": 59}
